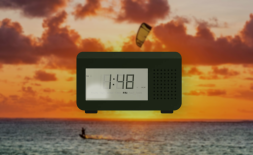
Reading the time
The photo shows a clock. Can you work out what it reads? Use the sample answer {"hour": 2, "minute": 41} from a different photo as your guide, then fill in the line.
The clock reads {"hour": 1, "minute": 48}
